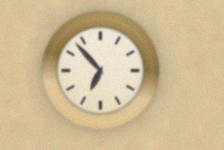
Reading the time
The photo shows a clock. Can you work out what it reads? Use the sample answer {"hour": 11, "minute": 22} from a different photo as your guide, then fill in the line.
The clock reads {"hour": 6, "minute": 53}
